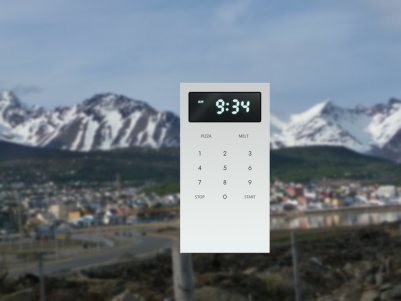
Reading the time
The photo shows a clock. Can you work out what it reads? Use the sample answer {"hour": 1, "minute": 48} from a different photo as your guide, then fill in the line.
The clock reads {"hour": 9, "minute": 34}
